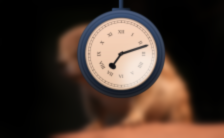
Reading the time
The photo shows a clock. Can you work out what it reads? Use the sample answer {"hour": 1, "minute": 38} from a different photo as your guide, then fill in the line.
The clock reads {"hour": 7, "minute": 12}
